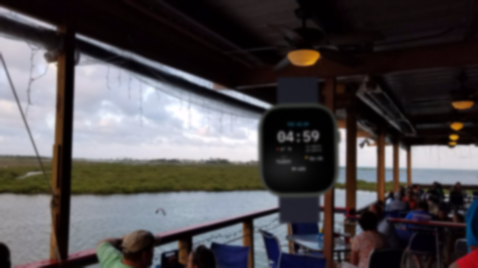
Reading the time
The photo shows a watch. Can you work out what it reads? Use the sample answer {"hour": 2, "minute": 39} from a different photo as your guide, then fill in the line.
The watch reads {"hour": 4, "minute": 59}
